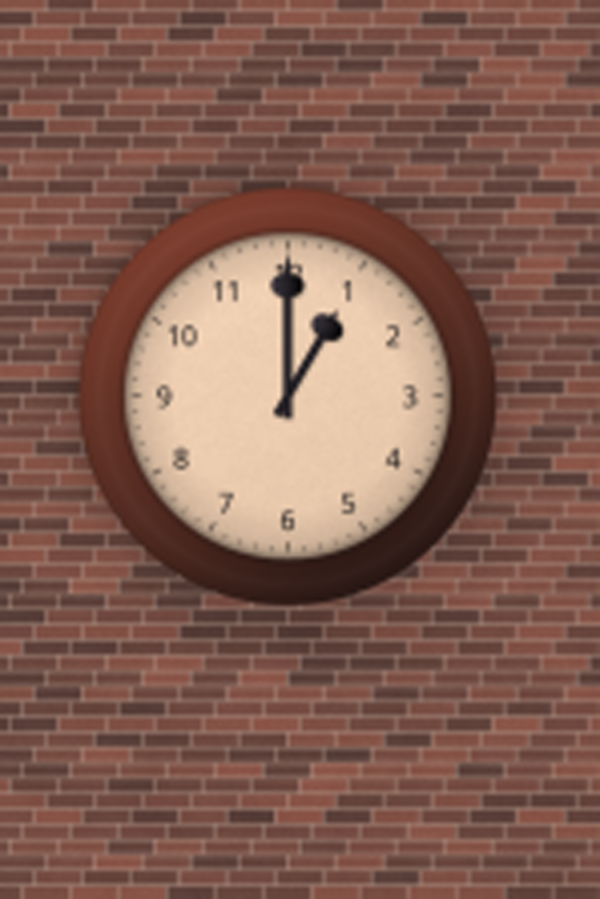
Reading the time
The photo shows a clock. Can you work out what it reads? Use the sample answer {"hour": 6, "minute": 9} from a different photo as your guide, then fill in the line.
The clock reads {"hour": 1, "minute": 0}
